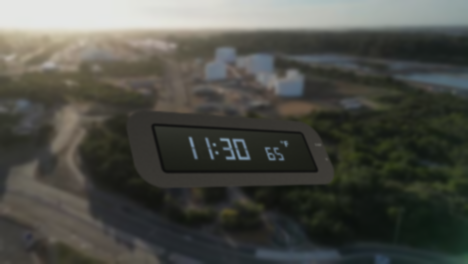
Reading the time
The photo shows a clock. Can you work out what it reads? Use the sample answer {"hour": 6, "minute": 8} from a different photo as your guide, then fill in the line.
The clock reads {"hour": 11, "minute": 30}
